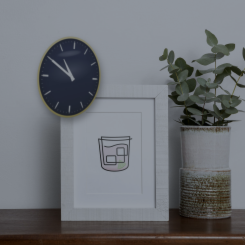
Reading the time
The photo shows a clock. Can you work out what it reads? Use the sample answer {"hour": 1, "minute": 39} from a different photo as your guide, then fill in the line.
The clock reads {"hour": 10, "minute": 50}
